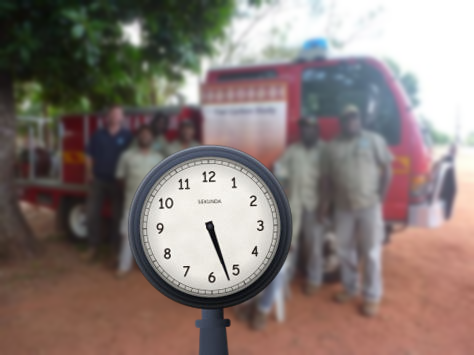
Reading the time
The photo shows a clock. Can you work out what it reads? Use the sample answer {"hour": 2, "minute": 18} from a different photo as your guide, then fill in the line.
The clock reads {"hour": 5, "minute": 27}
